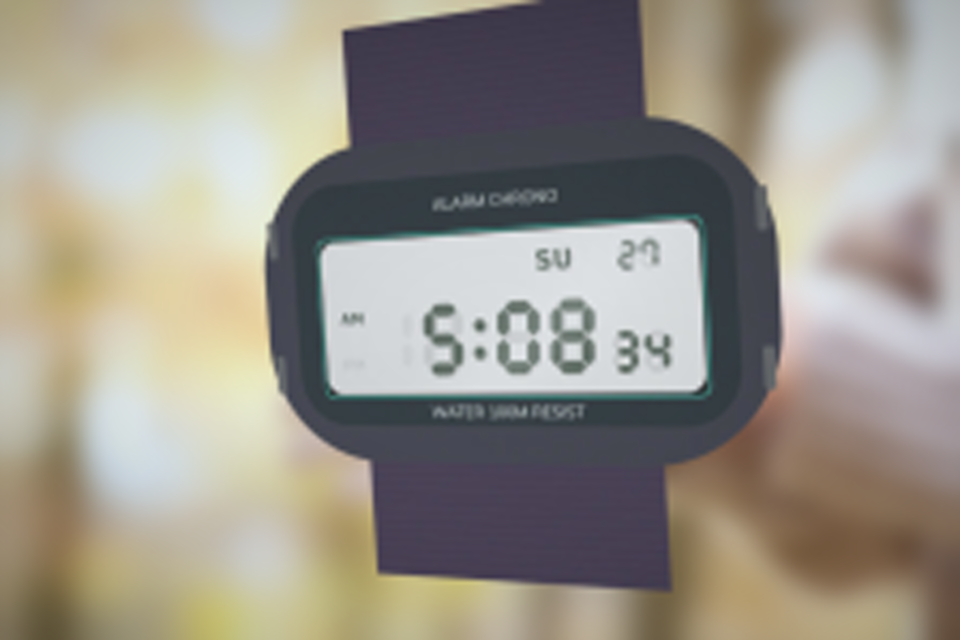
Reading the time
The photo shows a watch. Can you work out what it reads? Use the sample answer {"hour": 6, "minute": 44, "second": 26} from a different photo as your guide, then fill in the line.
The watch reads {"hour": 5, "minute": 8, "second": 34}
